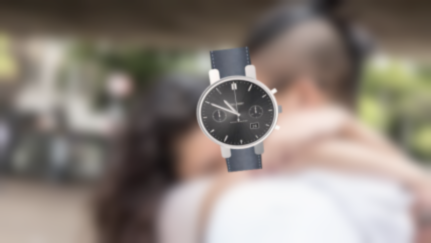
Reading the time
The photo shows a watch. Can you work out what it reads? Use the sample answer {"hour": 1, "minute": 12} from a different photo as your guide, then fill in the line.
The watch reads {"hour": 10, "minute": 50}
